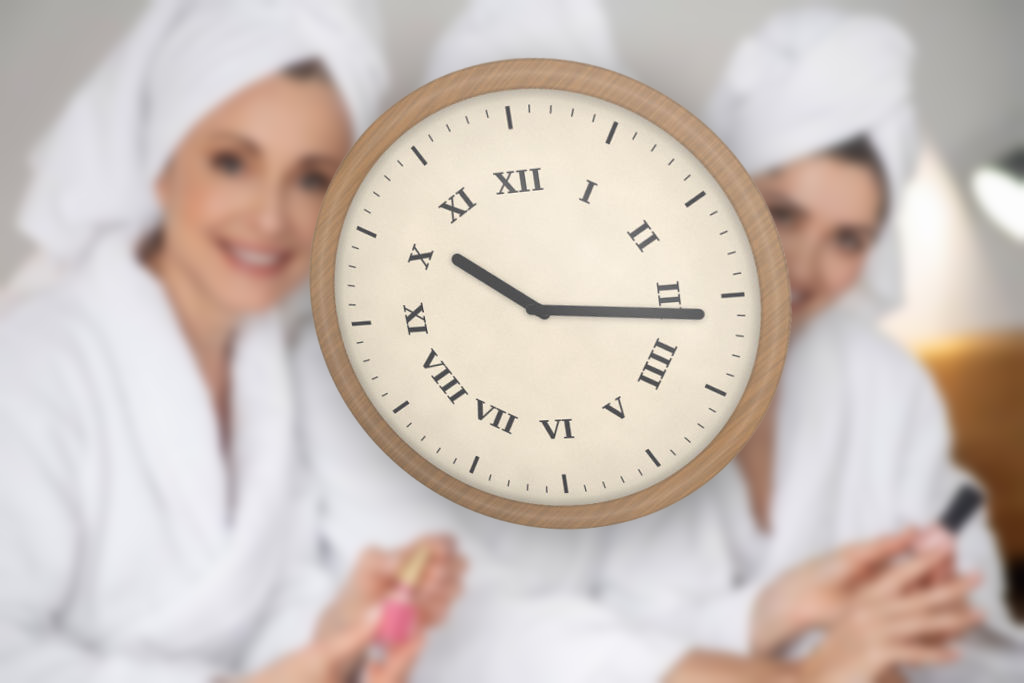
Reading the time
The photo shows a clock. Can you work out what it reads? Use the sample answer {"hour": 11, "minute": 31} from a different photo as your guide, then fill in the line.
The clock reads {"hour": 10, "minute": 16}
